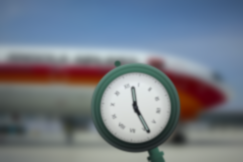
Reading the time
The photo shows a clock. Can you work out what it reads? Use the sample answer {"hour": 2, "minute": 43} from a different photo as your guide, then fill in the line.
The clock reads {"hour": 12, "minute": 29}
